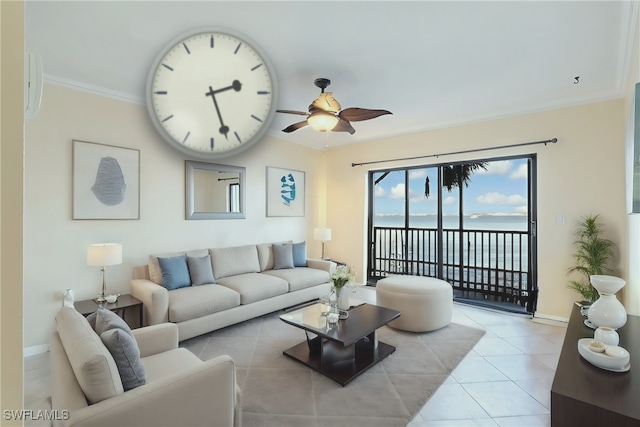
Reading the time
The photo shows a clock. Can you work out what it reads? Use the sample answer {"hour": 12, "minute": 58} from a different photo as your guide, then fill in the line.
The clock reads {"hour": 2, "minute": 27}
